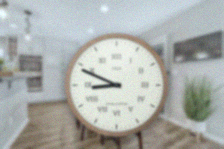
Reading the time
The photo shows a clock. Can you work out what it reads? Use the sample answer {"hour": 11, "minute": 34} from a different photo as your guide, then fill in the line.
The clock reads {"hour": 8, "minute": 49}
